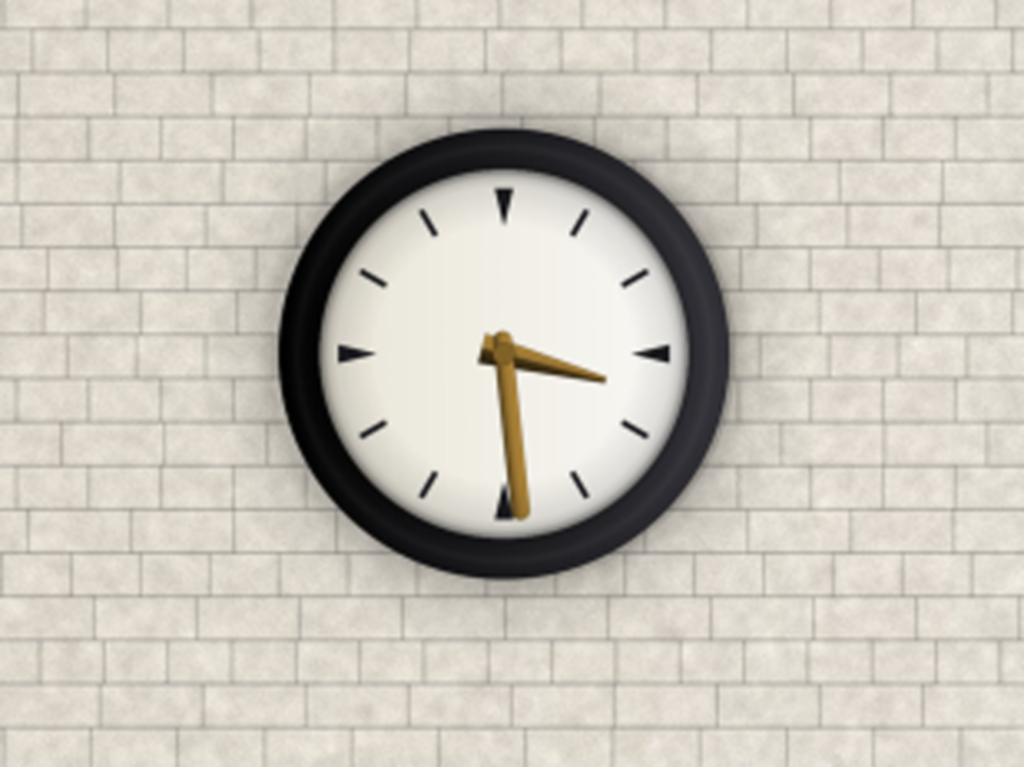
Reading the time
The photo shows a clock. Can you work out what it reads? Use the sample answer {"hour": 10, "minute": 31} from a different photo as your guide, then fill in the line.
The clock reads {"hour": 3, "minute": 29}
